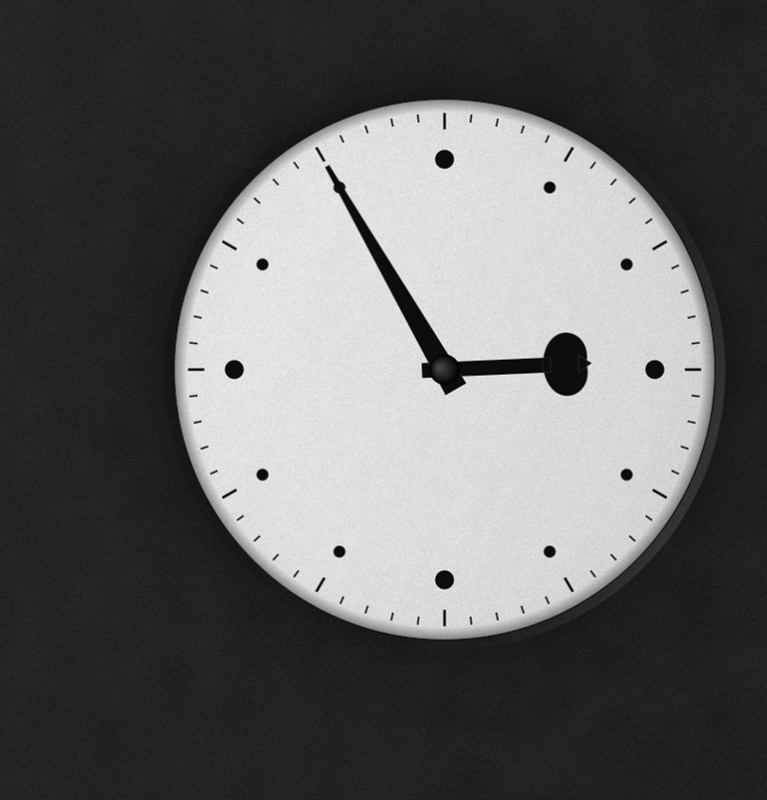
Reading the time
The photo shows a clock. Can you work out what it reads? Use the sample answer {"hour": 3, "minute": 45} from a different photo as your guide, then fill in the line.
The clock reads {"hour": 2, "minute": 55}
